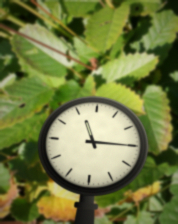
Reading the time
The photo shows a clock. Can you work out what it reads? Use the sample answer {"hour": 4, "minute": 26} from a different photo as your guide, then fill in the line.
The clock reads {"hour": 11, "minute": 15}
